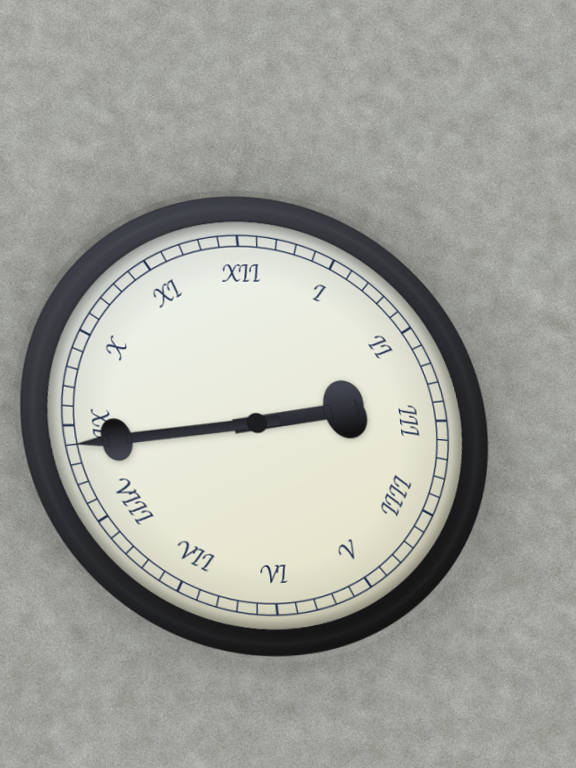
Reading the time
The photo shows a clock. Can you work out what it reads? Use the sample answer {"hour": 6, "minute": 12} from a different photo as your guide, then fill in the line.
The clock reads {"hour": 2, "minute": 44}
